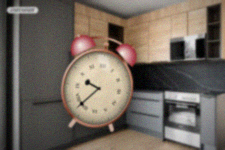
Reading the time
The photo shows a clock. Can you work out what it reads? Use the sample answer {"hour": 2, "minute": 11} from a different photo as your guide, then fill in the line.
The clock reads {"hour": 9, "minute": 37}
